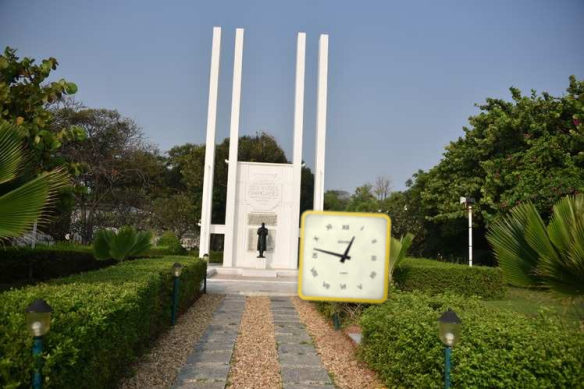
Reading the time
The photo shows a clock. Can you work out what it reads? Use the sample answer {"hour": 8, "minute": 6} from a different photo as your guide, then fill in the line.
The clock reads {"hour": 12, "minute": 47}
